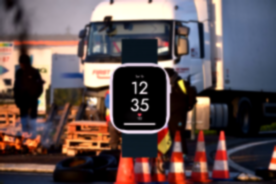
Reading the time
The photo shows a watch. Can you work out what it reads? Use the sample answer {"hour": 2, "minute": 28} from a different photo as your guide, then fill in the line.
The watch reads {"hour": 12, "minute": 35}
